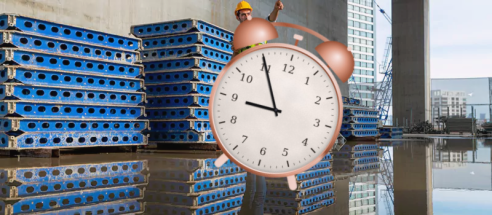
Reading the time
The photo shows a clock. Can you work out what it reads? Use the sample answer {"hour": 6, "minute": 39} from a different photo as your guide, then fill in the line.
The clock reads {"hour": 8, "minute": 55}
